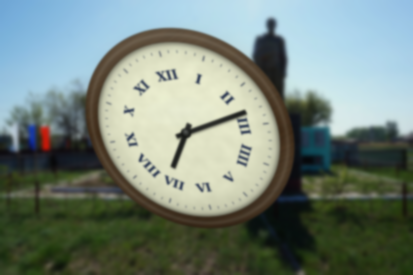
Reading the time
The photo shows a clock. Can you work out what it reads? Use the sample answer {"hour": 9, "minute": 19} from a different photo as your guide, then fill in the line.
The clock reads {"hour": 7, "minute": 13}
